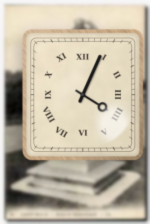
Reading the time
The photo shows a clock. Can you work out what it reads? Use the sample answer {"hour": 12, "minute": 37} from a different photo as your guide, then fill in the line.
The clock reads {"hour": 4, "minute": 4}
